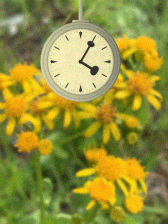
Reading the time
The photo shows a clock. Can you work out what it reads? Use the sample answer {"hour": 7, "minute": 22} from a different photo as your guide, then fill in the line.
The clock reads {"hour": 4, "minute": 5}
